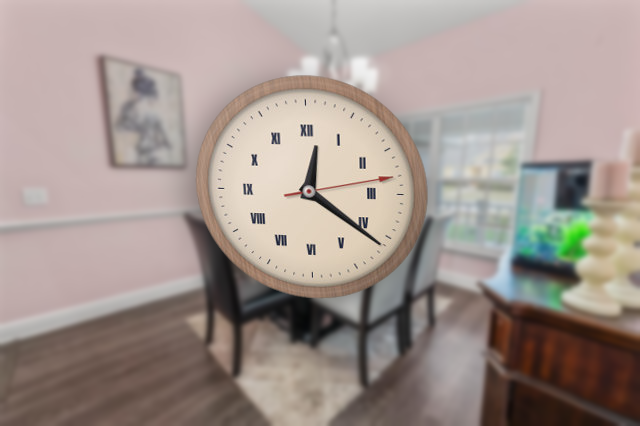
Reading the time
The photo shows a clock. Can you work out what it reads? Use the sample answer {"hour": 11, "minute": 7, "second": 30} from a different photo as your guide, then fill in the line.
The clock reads {"hour": 12, "minute": 21, "second": 13}
